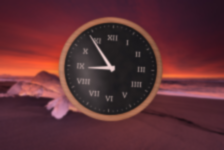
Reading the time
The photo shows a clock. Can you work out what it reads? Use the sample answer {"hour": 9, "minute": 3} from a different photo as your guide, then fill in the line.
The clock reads {"hour": 8, "minute": 54}
